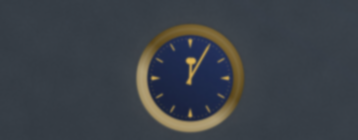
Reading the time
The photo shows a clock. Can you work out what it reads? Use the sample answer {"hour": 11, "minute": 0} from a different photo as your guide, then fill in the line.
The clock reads {"hour": 12, "minute": 5}
